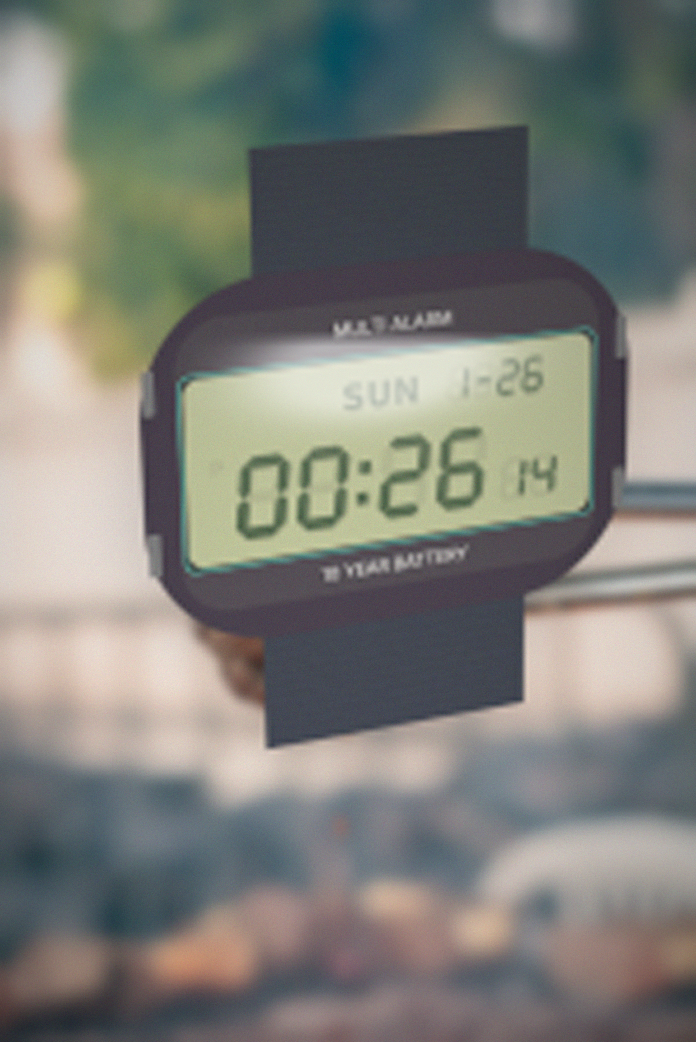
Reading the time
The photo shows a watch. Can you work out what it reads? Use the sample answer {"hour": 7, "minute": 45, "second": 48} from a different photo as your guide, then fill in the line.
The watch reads {"hour": 0, "minute": 26, "second": 14}
